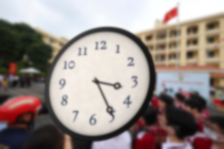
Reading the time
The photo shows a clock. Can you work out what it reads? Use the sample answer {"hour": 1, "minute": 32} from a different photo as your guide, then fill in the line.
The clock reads {"hour": 3, "minute": 25}
